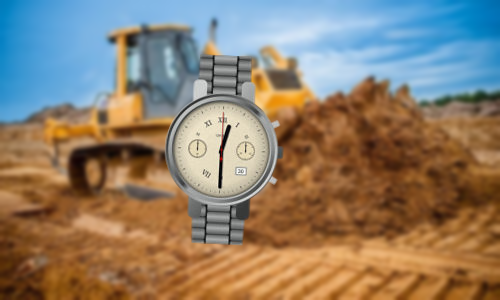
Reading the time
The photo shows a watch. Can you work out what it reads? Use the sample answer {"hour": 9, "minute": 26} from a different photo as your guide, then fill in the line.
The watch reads {"hour": 12, "minute": 30}
